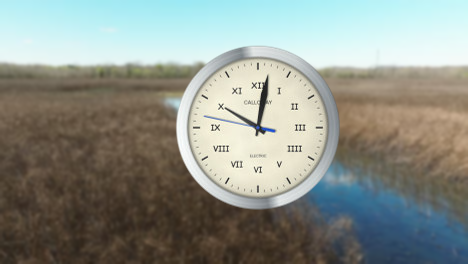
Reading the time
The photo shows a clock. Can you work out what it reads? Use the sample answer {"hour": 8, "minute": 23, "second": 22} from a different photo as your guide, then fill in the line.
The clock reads {"hour": 10, "minute": 1, "second": 47}
